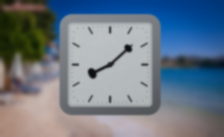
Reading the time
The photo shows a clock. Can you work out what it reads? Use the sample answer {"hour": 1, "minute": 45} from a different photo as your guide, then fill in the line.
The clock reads {"hour": 8, "minute": 8}
